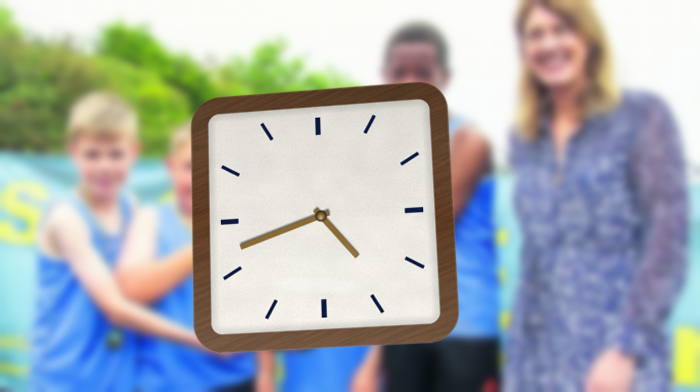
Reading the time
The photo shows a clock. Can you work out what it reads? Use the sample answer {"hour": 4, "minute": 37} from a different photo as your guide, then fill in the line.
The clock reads {"hour": 4, "minute": 42}
